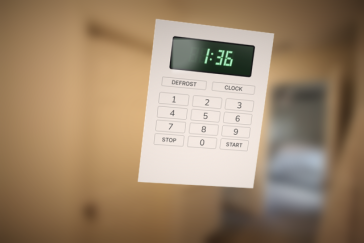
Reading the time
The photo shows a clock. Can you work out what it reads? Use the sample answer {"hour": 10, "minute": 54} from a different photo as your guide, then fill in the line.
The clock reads {"hour": 1, "minute": 36}
